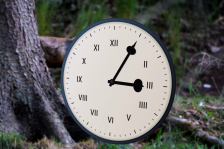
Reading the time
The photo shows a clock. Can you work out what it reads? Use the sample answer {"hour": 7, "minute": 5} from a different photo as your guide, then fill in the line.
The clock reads {"hour": 3, "minute": 5}
